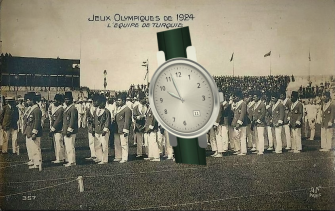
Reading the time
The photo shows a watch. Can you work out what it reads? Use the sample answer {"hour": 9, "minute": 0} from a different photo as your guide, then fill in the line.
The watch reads {"hour": 9, "minute": 57}
